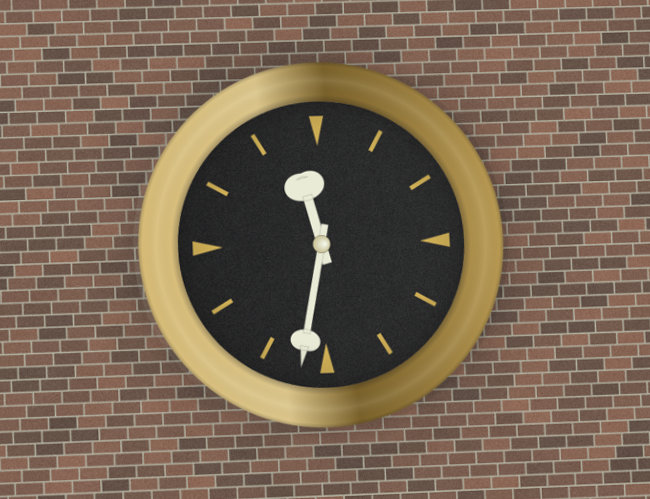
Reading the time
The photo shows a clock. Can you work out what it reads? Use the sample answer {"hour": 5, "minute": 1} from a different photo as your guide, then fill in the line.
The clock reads {"hour": 11, "minute": 32}
